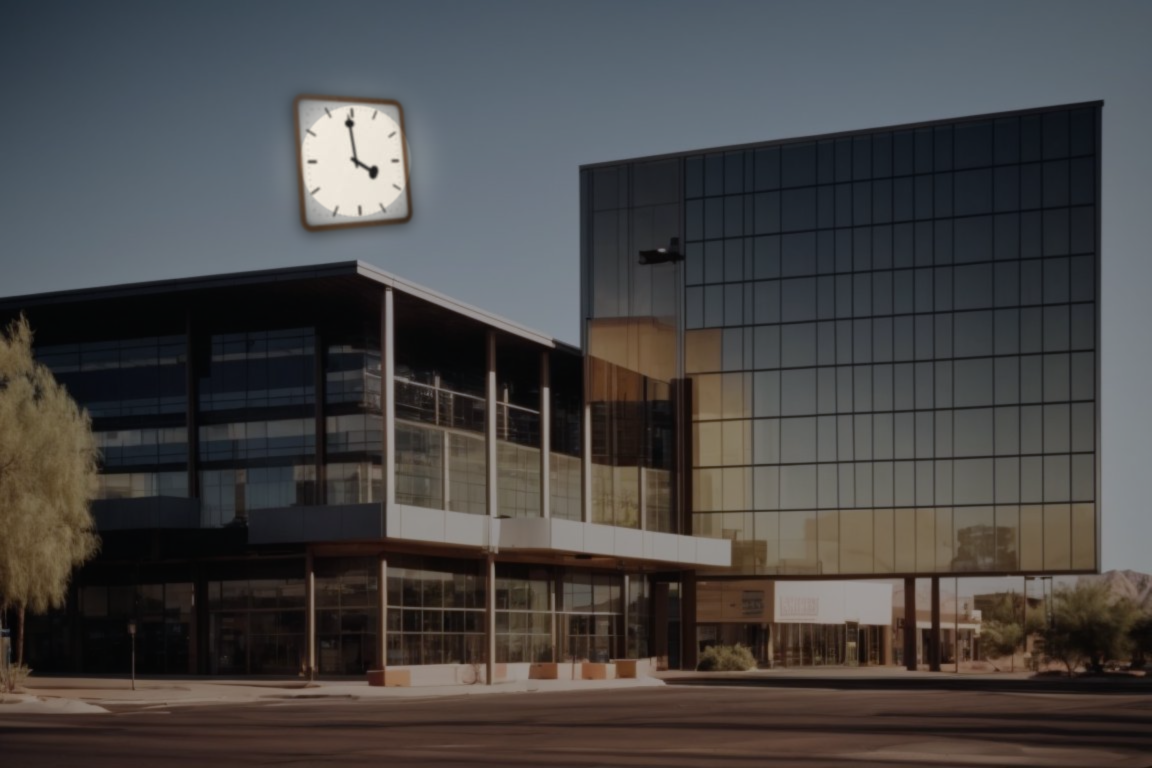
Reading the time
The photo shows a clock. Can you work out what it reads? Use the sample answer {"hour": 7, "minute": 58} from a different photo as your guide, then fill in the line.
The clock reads {"hour": 3, "minute": 59}
